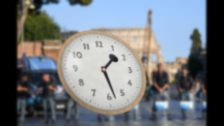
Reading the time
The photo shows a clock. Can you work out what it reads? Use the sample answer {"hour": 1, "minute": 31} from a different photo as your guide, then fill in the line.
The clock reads {"hour": 1, "minute": 28}
